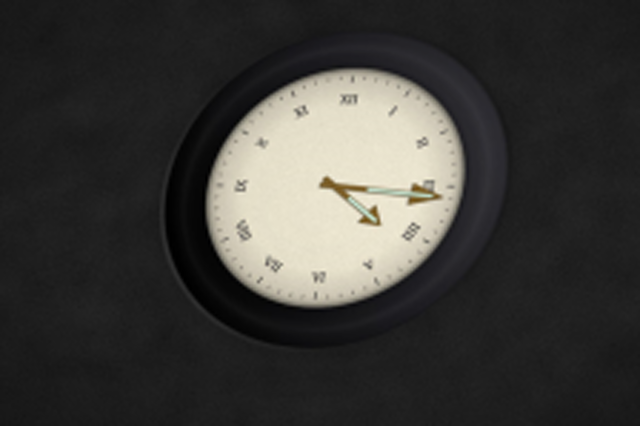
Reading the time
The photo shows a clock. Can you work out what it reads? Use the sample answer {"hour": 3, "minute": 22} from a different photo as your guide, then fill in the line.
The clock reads {"hour": 4, "minute": 16}
